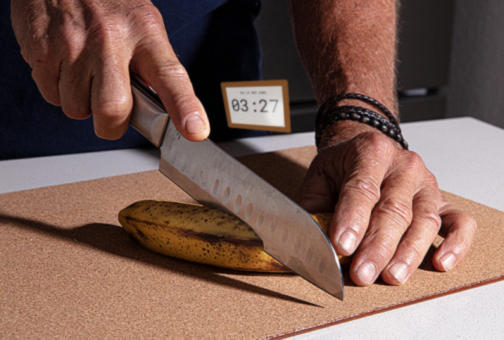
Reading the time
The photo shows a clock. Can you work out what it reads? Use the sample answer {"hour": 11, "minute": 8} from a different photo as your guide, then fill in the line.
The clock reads {"hour": 3, "minute": 27}
